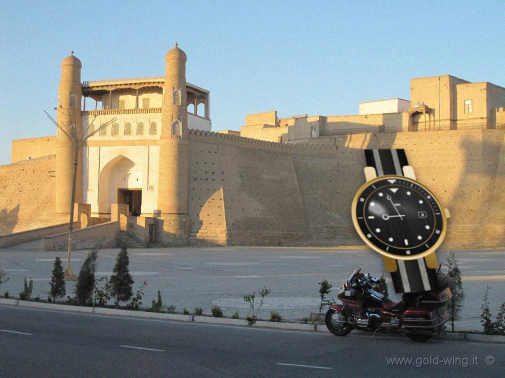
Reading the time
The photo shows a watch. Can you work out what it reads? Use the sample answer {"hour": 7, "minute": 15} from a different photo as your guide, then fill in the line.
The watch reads {"hour": 8, "minute": 57}
